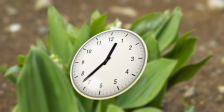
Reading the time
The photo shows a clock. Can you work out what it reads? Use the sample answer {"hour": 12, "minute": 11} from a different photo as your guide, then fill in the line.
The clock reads {"hour": 12, "minute": 37}
